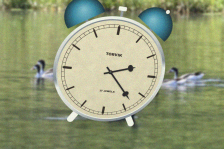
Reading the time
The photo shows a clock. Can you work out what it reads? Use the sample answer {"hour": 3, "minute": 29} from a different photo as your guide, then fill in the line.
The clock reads {"hour": 2, "minute": 23}
